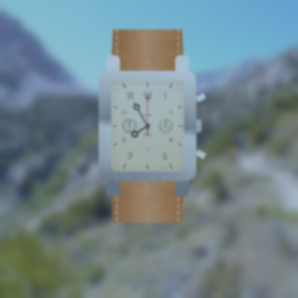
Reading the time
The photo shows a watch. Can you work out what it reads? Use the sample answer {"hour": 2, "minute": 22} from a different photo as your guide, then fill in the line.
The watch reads {"hour": 7, "minute": 55}
